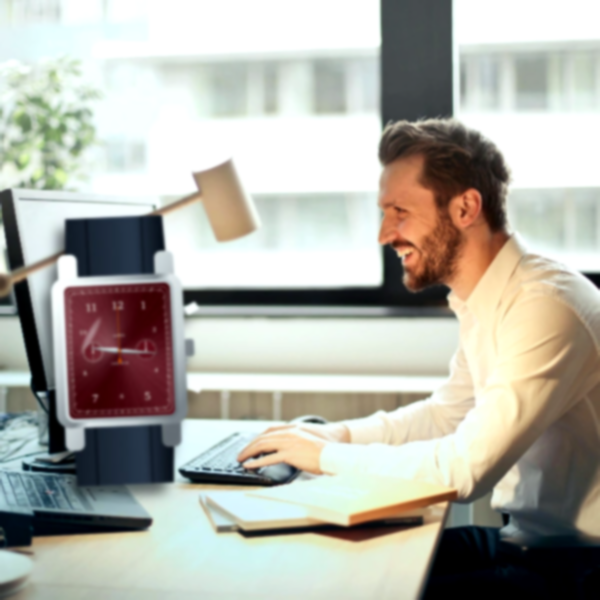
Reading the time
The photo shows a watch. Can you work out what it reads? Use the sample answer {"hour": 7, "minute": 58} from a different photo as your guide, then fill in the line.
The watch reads {"hour": 9, "minute": 16}
